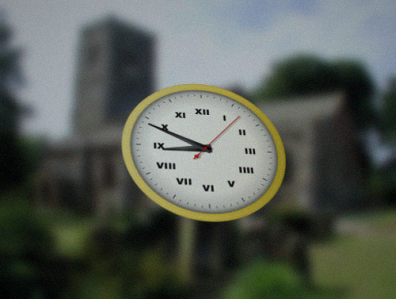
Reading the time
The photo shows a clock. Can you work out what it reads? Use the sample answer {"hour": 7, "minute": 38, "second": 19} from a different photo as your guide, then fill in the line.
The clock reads {"hour": 8, "minute": 49, "second": 7}
